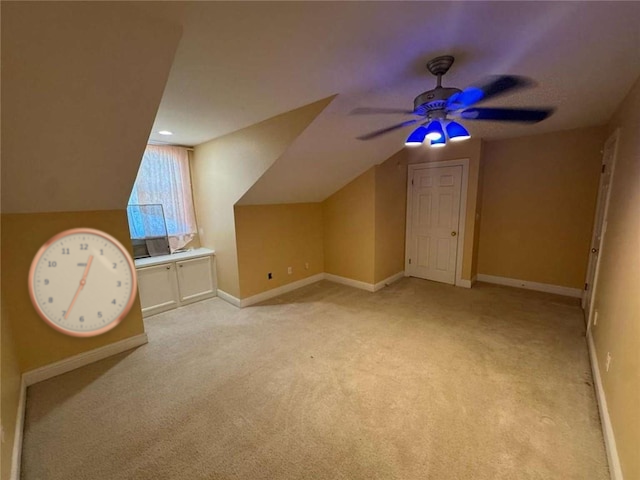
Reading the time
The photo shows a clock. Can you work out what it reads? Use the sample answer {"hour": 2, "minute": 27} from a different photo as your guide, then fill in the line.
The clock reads {"hour": 12, "minute": 34}
